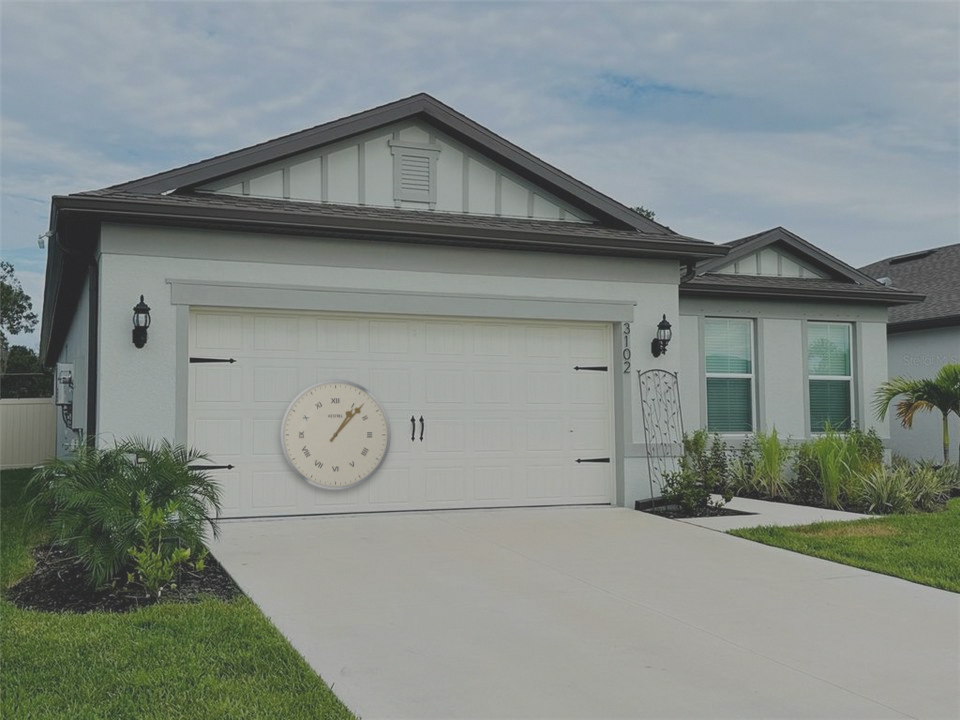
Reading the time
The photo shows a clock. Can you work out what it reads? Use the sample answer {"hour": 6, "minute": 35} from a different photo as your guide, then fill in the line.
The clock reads {"hour": 1, "minute": 7}
